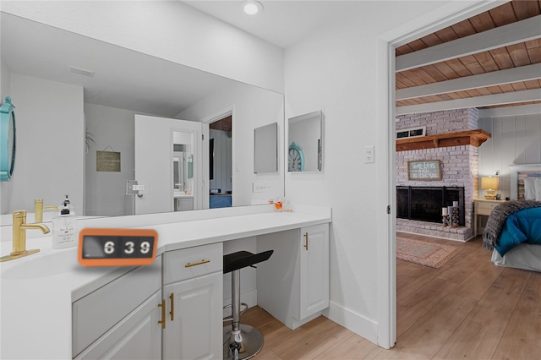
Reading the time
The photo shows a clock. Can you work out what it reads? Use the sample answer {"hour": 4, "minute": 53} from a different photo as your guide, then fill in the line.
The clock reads {"hour": 6, "minute": 39}
